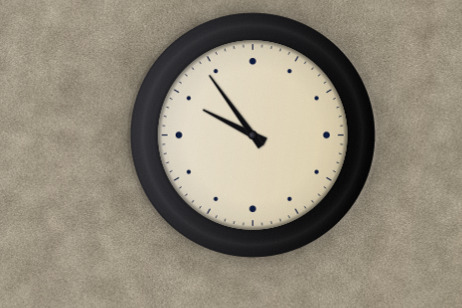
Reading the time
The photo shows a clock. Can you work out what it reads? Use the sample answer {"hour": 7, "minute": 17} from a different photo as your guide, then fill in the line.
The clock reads {"hour": 9, "minute": 54}
